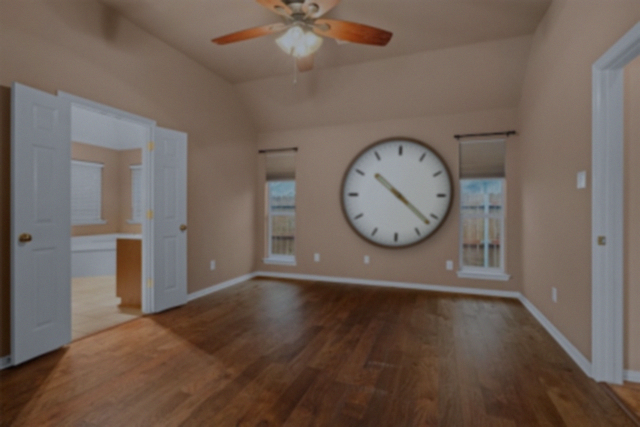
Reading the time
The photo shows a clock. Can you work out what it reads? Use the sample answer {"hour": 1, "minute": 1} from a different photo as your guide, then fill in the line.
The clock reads {"hour": 10, "minute": 22}
